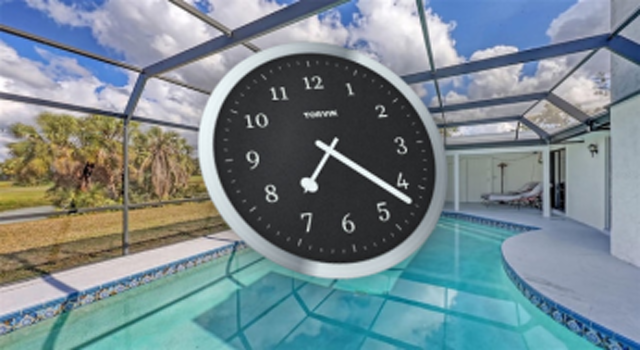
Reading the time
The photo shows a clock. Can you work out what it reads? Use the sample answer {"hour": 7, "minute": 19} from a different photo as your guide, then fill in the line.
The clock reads {"hour": 7, "minute": 22}
